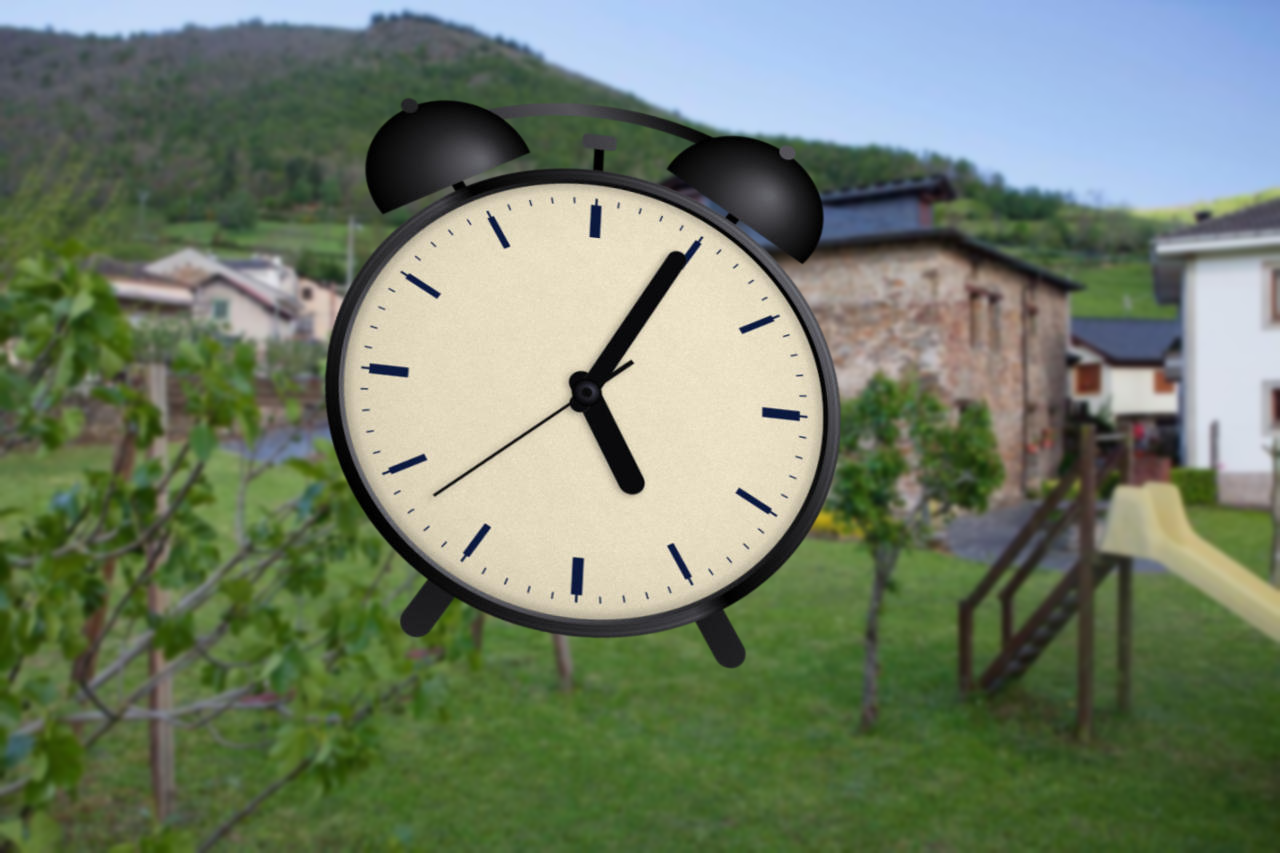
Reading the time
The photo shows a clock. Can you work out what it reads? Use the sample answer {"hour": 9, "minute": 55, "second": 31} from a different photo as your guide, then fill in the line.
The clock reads {"hour": 5, "minute": 4, "second": 38}
